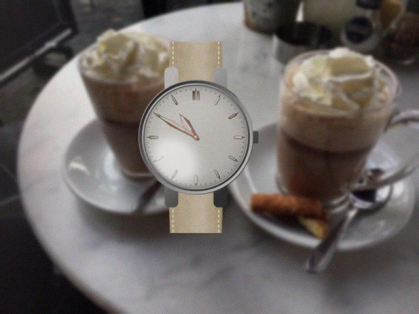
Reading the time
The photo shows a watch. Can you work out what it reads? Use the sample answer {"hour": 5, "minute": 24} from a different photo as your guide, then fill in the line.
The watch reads {"hour": 10, "minute": 50}
